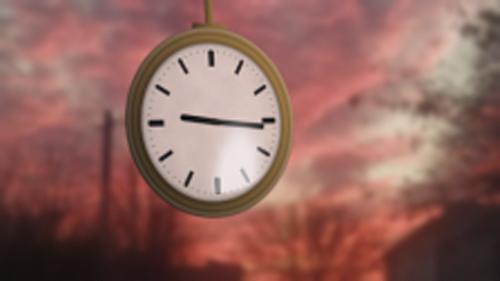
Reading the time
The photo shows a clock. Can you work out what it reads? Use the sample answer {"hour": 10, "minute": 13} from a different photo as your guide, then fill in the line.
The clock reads {"hour": 9, "minute": 16}
